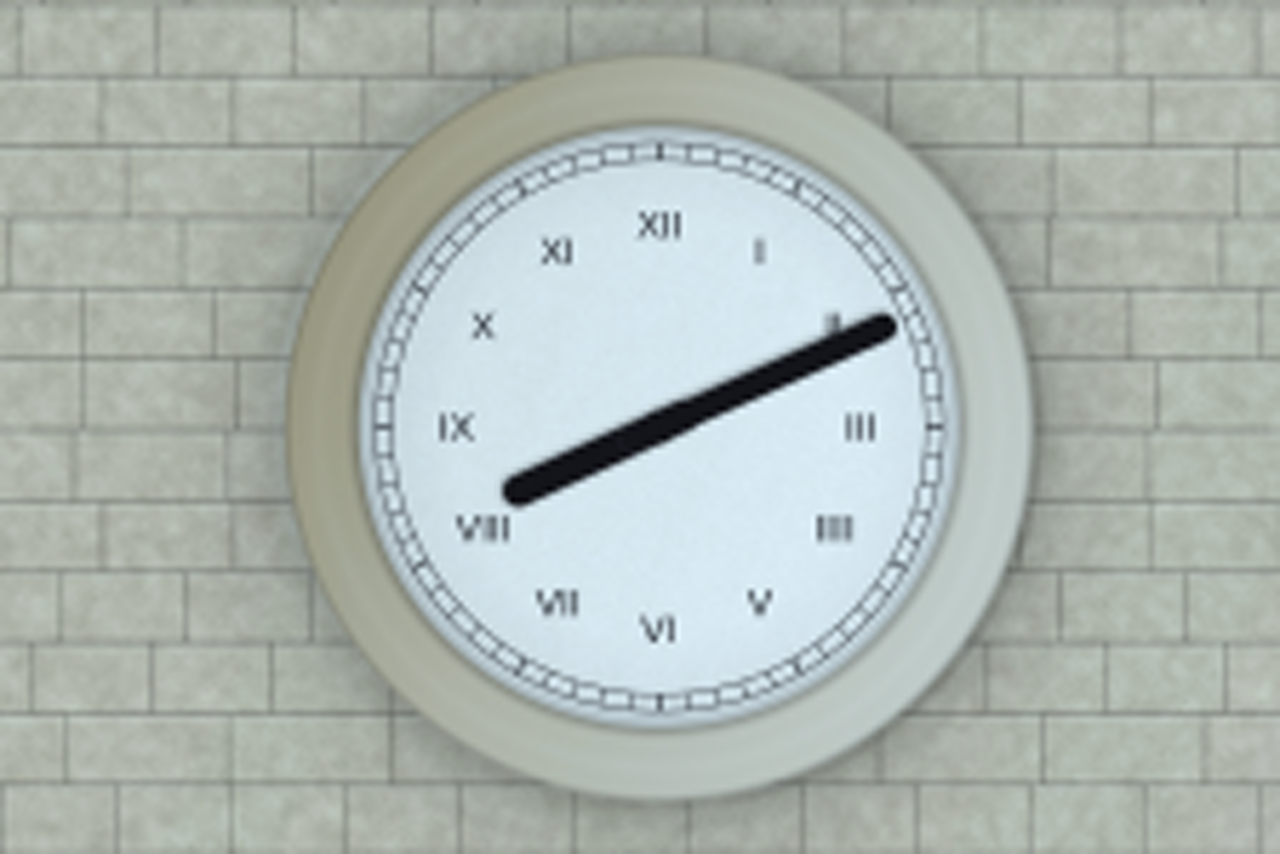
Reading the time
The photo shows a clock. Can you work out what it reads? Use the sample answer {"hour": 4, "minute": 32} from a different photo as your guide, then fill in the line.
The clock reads {"hour": 8, "minute": 11}
